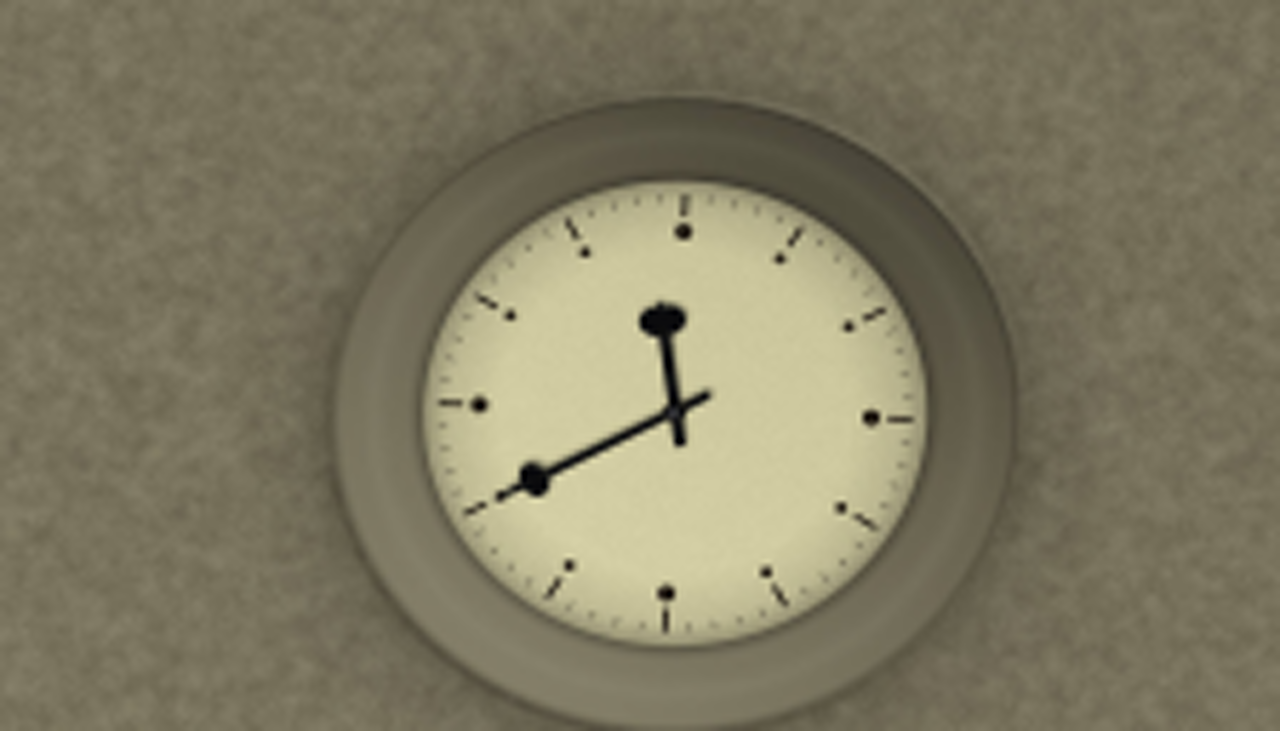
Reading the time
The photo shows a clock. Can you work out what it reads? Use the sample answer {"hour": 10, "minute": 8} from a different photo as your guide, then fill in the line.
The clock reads {"hour": 11, "minute": 40}
